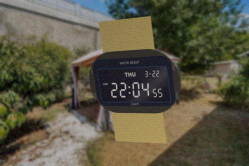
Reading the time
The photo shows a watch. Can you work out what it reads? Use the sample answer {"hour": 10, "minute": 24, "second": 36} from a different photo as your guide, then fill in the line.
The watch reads {"hour": 22, "minute": 4, "second": 55}
